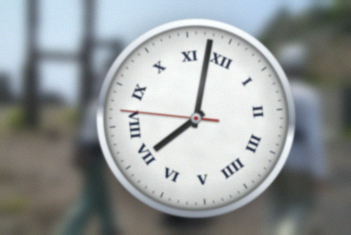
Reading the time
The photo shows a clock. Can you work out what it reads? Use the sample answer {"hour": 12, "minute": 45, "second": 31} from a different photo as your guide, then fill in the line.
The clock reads {"hour": 6, "minute": 57, "second": 42}
